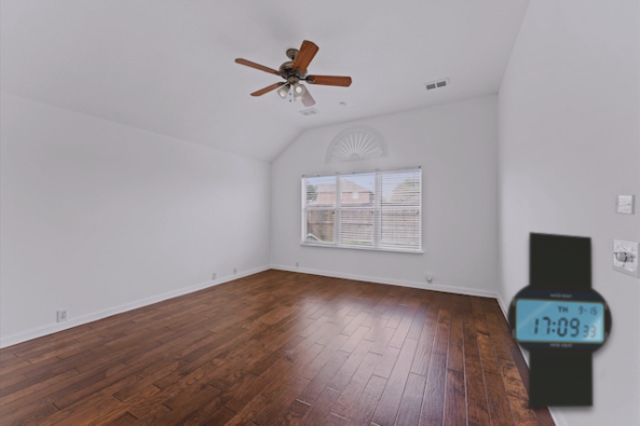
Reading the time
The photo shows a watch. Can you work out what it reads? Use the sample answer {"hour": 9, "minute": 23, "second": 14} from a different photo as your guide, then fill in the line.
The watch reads {"hour": 17, "minute": 9, "second": 33}
